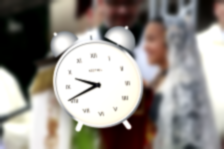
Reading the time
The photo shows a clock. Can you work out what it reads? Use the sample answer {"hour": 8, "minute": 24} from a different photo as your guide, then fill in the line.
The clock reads {"hour": 9, "minute": 41}
